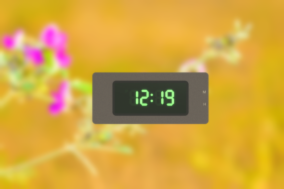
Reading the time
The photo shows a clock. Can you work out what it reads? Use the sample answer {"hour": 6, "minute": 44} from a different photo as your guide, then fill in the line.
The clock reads {"hour": 12, "minute": 19}
